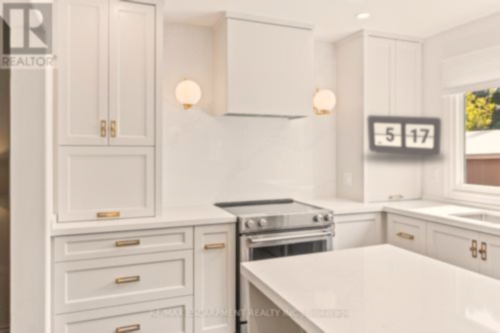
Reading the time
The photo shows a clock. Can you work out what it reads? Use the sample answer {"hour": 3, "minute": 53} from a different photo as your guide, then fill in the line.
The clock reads {"hour": 5, "minute": 17}
